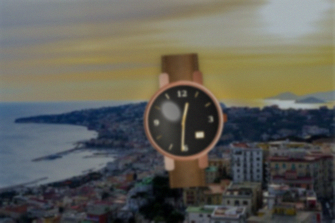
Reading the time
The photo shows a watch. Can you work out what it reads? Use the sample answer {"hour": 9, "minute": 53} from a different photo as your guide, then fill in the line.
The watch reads {"hour": 12, "minute": 31}
